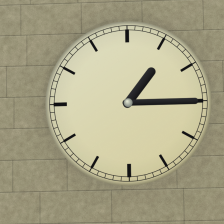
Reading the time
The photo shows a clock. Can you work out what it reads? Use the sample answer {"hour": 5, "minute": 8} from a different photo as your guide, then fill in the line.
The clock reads {"hour": 1, "minute": 15}
